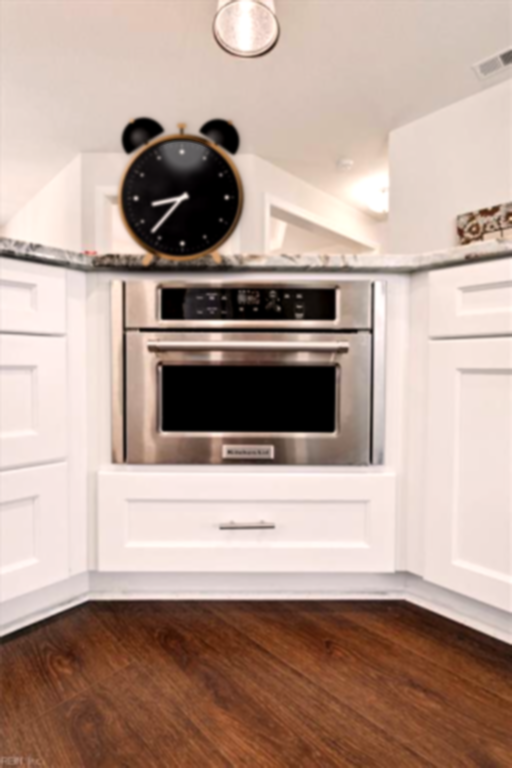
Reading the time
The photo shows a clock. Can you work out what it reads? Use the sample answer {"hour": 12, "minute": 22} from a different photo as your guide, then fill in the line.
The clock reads {"hour": 8, "minute": 37}
